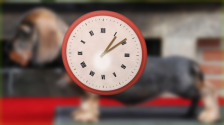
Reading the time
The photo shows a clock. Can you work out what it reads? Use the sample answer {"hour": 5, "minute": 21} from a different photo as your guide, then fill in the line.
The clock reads {"hour": 1, "minute": 9}
